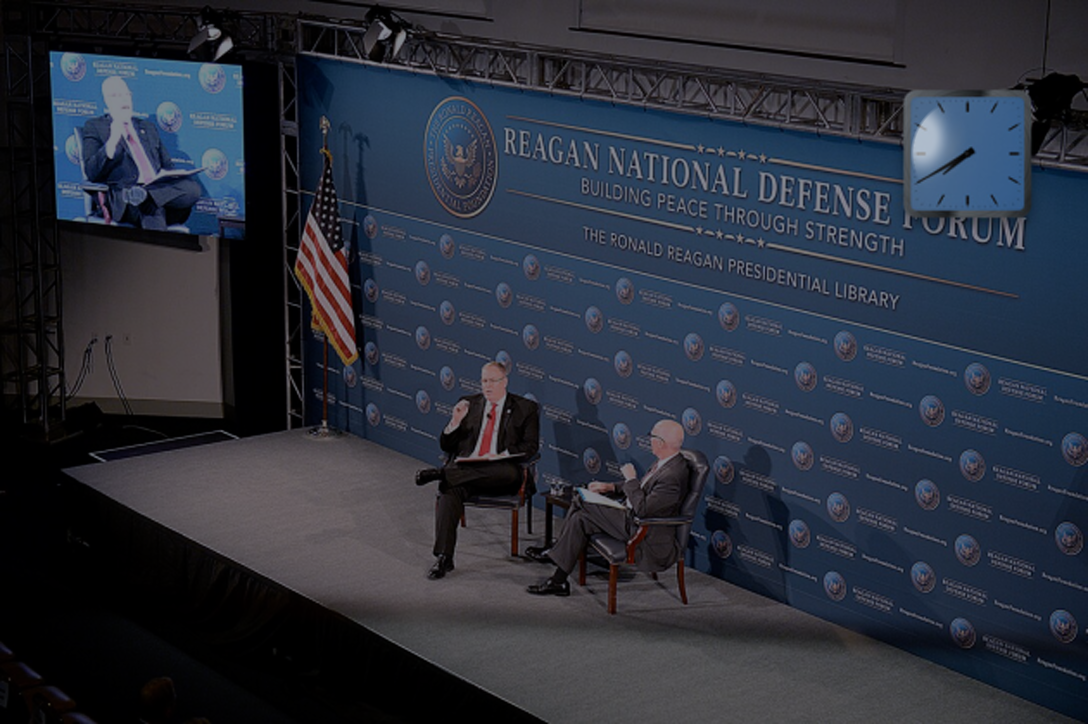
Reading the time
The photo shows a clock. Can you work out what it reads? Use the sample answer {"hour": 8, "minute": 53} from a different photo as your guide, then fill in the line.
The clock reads {"hour": 7, "minute": 40}
